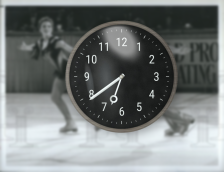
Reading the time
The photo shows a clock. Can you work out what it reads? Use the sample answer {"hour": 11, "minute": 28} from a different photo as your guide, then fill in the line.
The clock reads {"hour": 6, "minute": 39}
